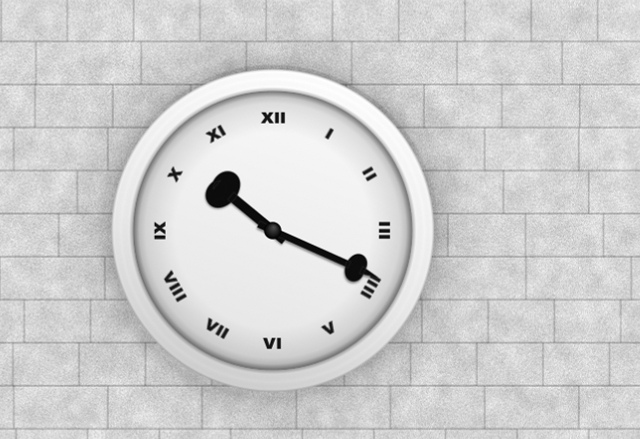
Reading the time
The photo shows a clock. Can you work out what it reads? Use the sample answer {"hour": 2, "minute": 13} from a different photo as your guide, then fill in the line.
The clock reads {"hour": 10, "minute": 19}
